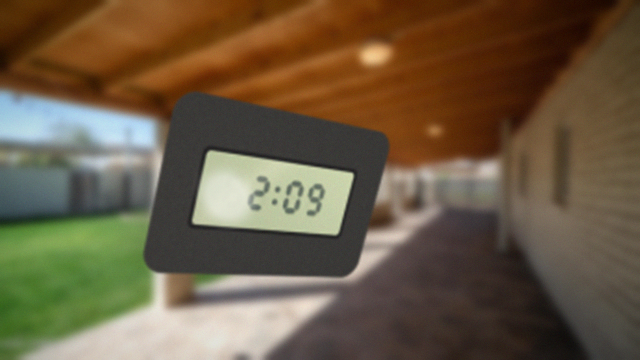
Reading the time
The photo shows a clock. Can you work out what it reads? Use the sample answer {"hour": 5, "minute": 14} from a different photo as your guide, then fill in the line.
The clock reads {"hour": 2, "minute": 9}
